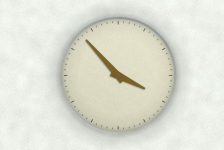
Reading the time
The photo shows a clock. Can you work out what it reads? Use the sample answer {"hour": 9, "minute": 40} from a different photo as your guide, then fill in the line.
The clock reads {"hour": 3, "minute": 53}
